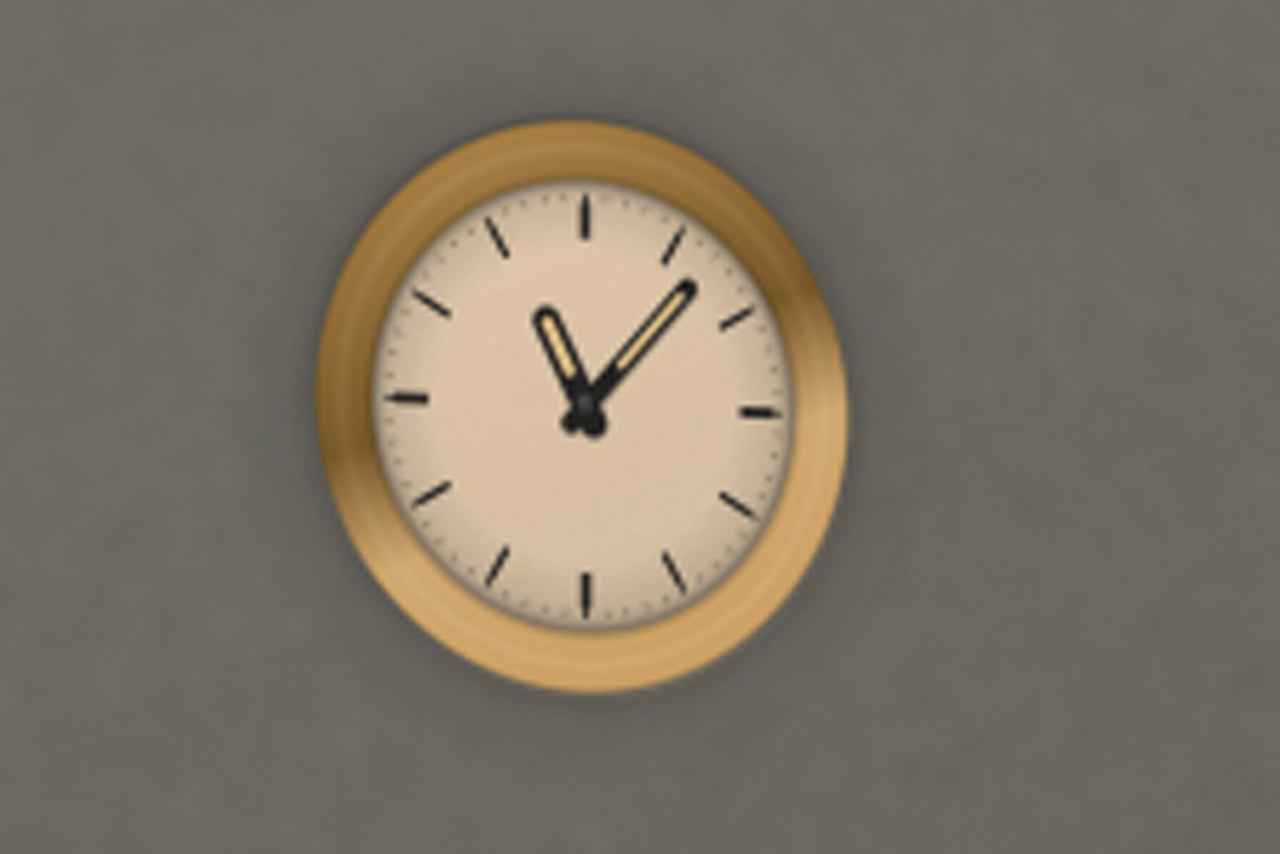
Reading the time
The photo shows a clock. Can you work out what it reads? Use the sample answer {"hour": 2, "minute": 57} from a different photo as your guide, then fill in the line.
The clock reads {"hour": 11, "minute": 7}
